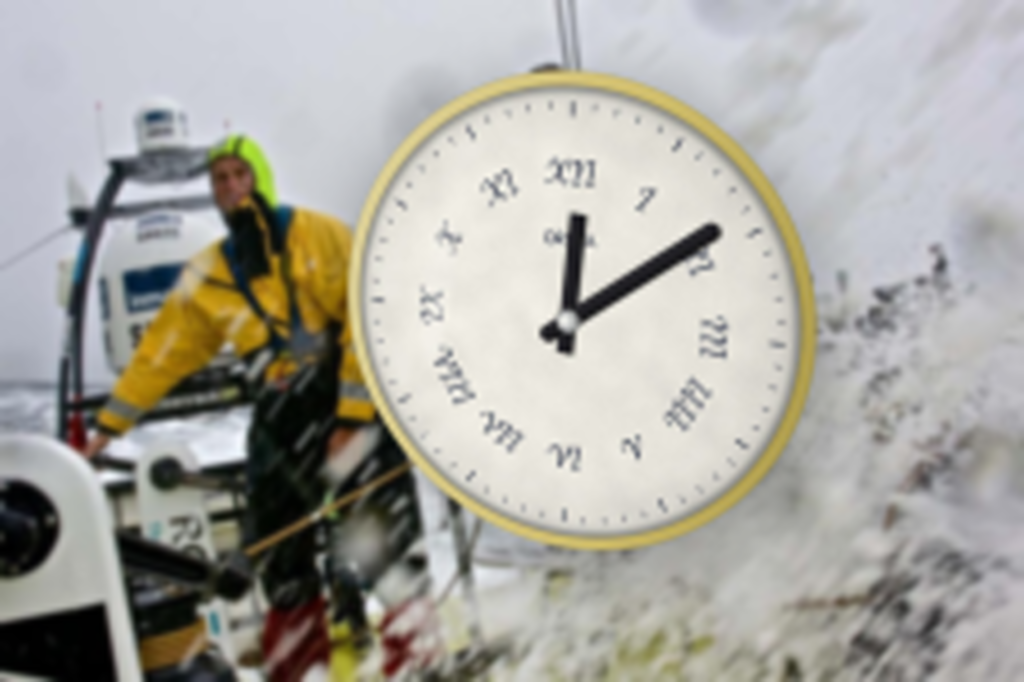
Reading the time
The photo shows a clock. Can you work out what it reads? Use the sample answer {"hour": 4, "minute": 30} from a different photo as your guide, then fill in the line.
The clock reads {"hour": 12, "minute": 9}
